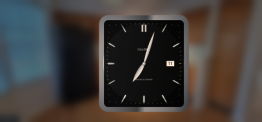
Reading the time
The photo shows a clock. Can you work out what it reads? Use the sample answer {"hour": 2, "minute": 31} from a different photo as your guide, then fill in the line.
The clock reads {"hour": 7, "minute": 3}
